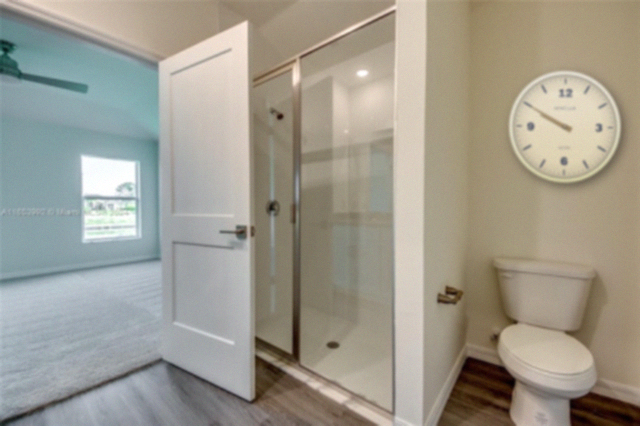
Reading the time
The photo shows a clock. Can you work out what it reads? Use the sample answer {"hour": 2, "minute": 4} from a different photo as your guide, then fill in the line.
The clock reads {"hour": 9, "minute": 50}
